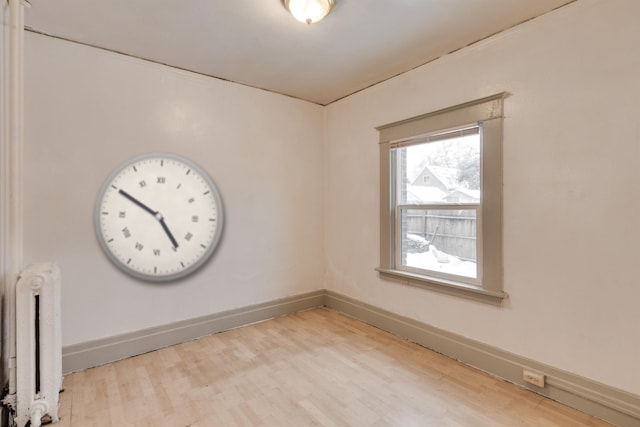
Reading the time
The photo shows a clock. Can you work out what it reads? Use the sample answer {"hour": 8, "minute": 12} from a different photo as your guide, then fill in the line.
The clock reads {"hour": 4, "minute": 50}
